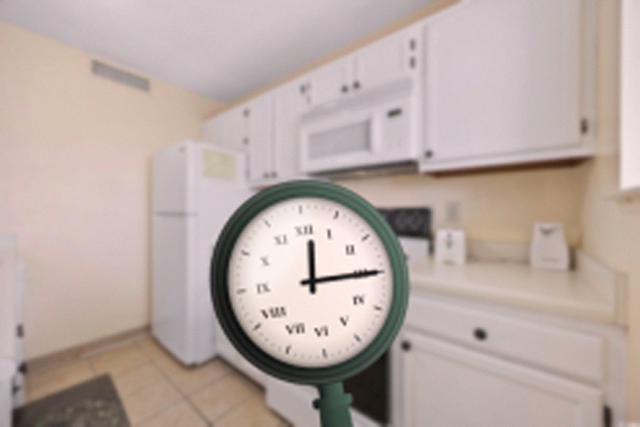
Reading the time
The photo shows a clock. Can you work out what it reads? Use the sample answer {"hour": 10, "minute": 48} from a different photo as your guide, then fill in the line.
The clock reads {"hour": 12, "minute": 15}
